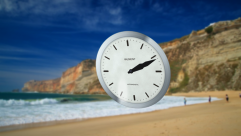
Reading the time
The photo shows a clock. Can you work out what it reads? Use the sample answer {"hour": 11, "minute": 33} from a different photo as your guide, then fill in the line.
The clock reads {"hour": 2, "minute": 11}
